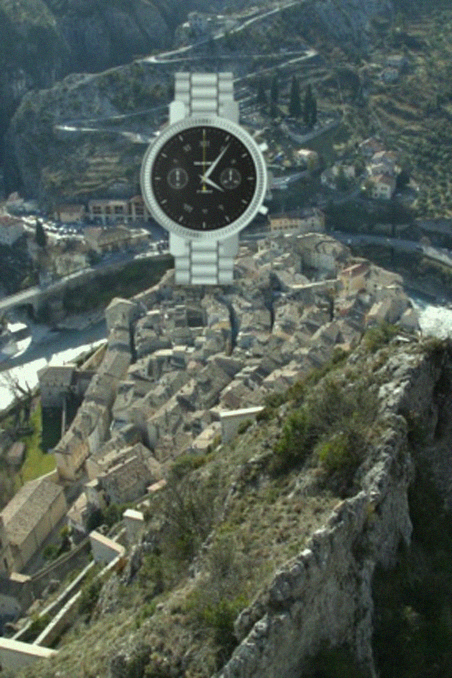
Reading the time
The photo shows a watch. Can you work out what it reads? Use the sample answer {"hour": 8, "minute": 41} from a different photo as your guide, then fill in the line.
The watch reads {"hour": 4, "minute": 6}
